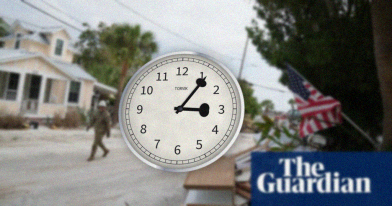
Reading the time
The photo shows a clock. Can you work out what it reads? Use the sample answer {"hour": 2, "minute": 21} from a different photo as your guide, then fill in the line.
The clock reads {"hour": 3, "minute": 6}
